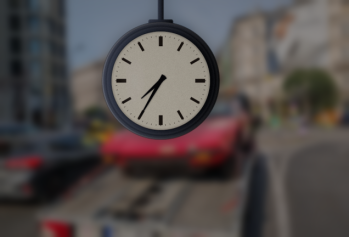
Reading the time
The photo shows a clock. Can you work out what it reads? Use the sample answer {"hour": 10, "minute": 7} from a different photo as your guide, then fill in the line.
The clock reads {"hour": 7, "minute": 35}
